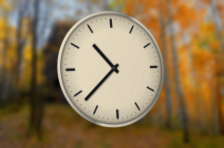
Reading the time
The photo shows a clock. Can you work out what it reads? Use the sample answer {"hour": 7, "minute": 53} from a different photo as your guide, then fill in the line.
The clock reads {"hour": 10, "minute": 38}
